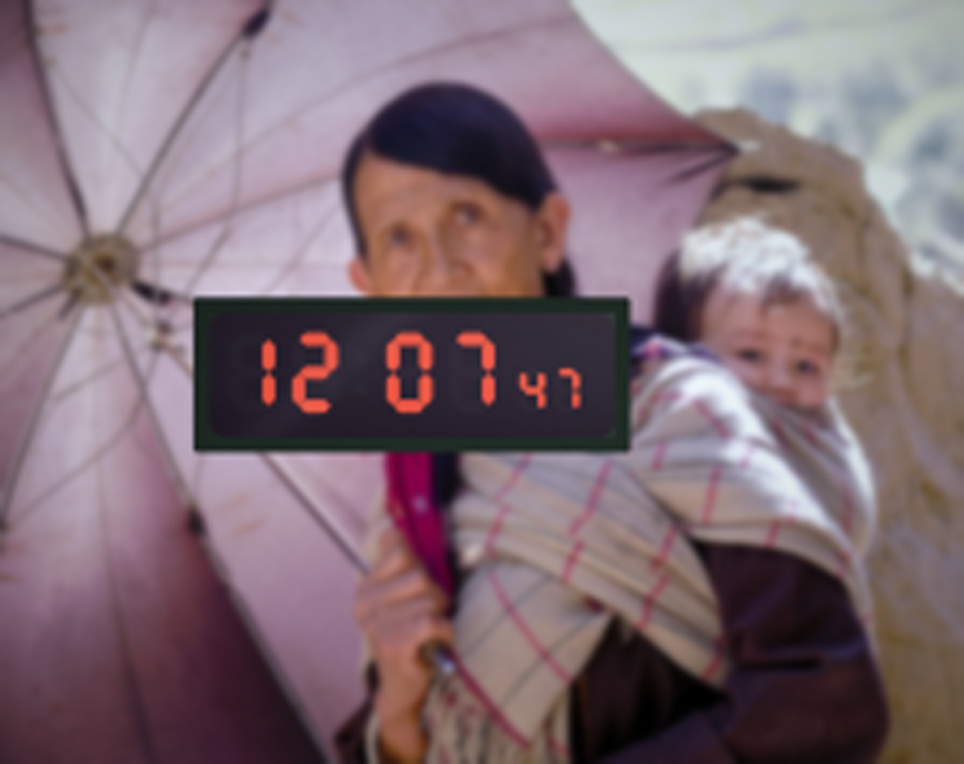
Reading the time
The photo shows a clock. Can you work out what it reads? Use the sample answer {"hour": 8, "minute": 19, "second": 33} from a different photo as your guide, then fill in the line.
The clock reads {"hour": 12, "minute": 7, "second": 47}
